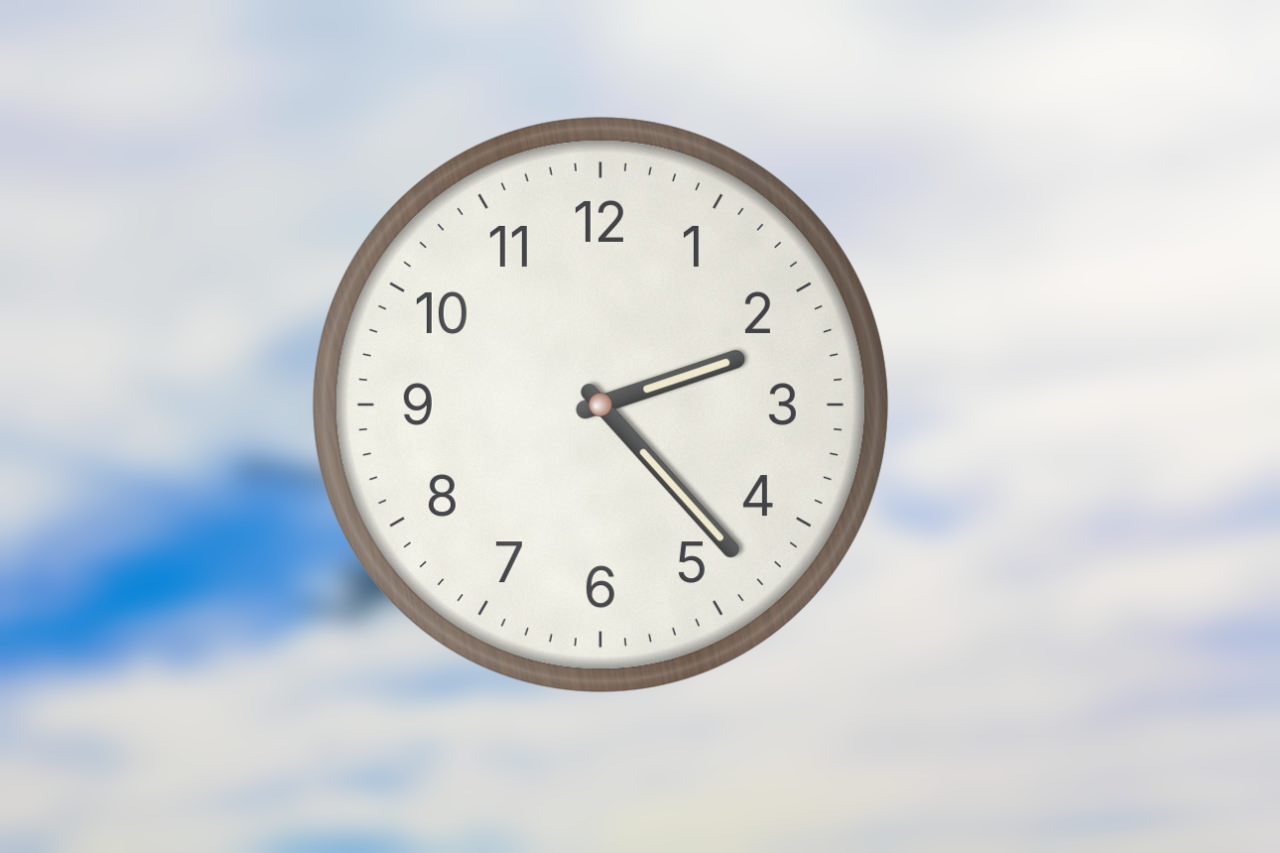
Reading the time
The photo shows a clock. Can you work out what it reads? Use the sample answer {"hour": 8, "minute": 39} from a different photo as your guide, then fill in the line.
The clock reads {"hour": 2, "minute": 23}
